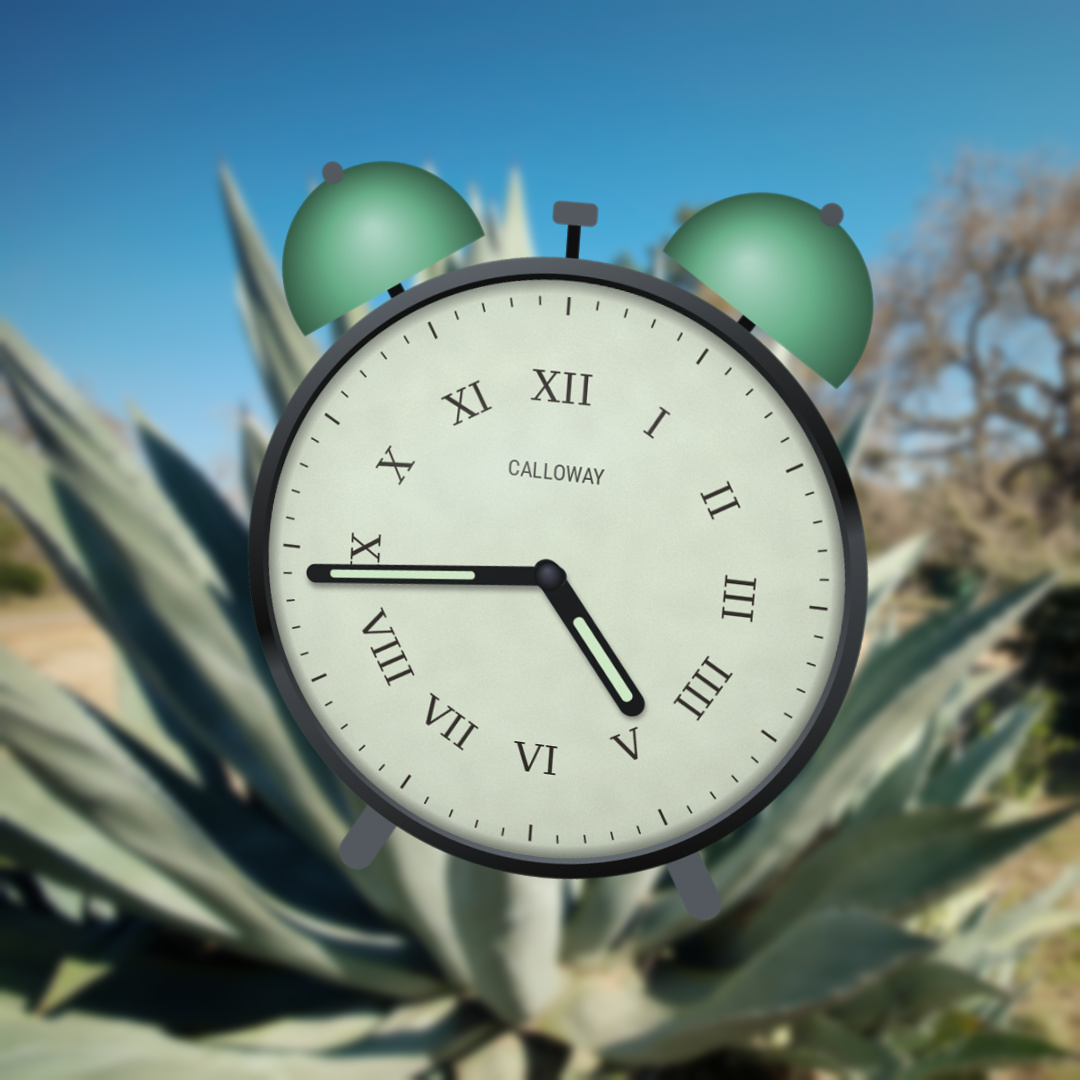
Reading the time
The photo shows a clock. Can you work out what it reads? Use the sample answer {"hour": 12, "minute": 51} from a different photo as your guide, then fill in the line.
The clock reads {"hour": 4, "minute": 44}
